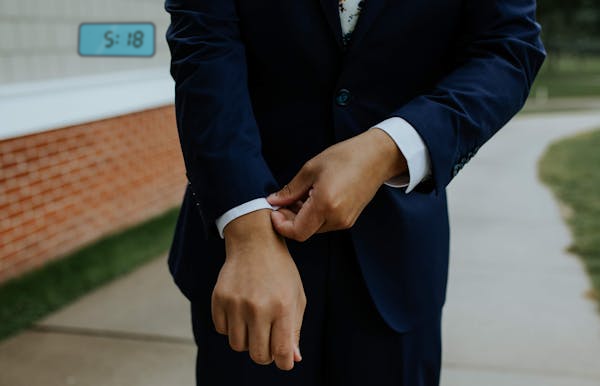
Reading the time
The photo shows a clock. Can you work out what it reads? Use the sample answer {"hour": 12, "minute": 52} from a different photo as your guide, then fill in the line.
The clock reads {"hour": 5, "minute": 18}
